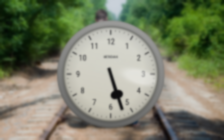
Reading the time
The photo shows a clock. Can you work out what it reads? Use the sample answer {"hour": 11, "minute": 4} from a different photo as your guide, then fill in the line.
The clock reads {"hour": 5, "minute": 27}
